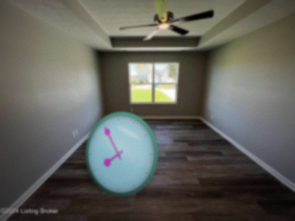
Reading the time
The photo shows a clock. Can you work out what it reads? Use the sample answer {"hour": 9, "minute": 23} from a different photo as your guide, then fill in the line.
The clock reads {"hour": 7, "minute": 55}
